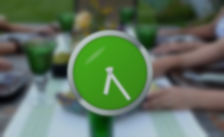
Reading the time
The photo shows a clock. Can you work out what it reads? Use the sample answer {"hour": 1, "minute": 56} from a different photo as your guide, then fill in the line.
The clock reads {"hour": 6, "minute": 24}
